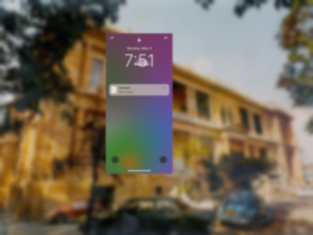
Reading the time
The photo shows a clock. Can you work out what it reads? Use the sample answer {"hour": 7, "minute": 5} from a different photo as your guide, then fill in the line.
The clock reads {"hour": 7, "minute": 51}
